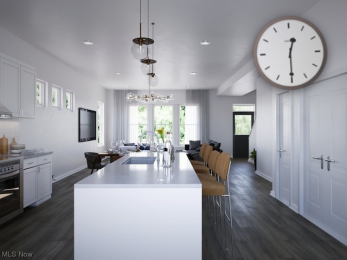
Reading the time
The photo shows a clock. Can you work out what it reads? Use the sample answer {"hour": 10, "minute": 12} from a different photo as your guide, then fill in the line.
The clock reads {"hour": 12, "minute": 30}
